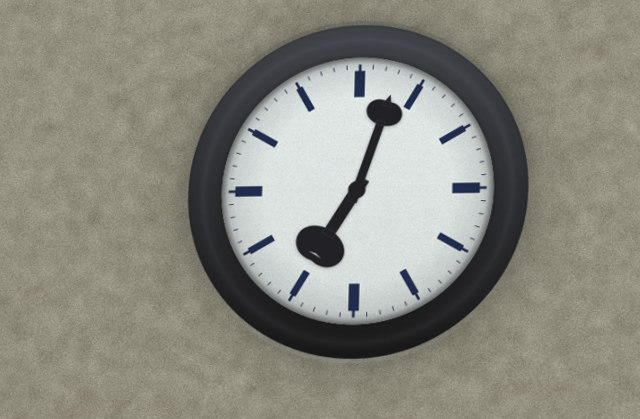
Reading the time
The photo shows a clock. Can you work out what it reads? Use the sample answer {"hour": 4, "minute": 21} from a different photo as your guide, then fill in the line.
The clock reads {"hour": 7, "minute": 3}
